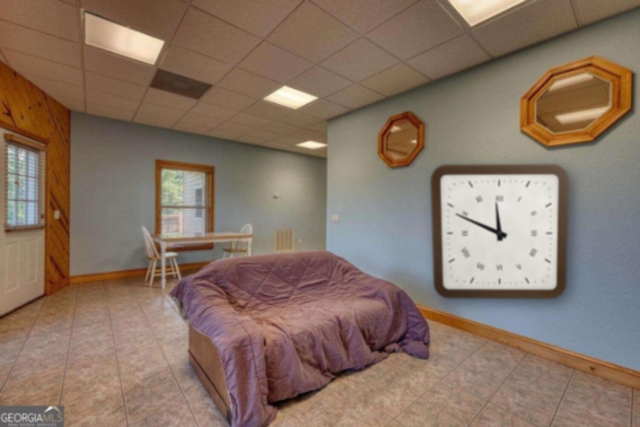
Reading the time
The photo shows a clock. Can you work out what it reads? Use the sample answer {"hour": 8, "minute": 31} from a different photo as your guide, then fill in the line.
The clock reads {"hour": 11, "minute": 49}
